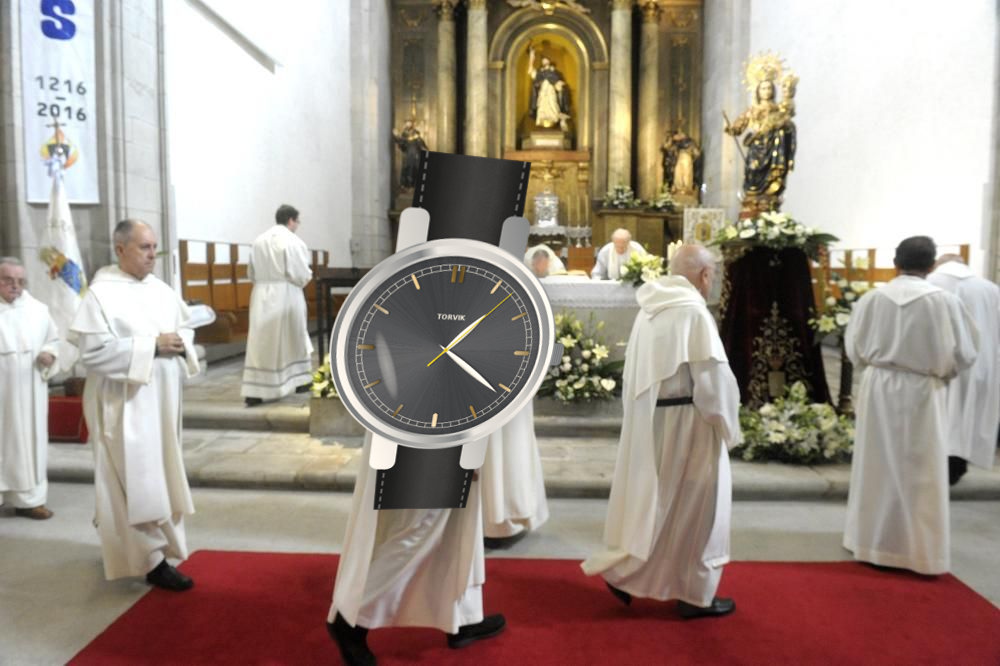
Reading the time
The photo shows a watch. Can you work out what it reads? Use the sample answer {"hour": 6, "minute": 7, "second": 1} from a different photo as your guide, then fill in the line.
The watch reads {"hour": 1, "minute": 21, "second": 7}
